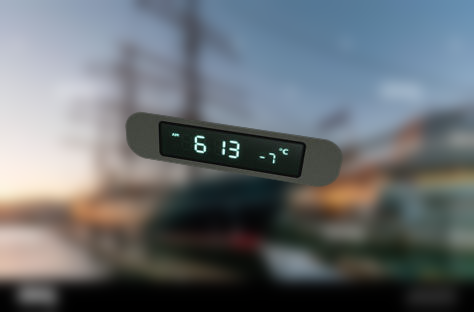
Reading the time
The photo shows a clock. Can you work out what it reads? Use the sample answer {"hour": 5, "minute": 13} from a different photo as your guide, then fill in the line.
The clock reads {"hour": 6, "minute": 13}
